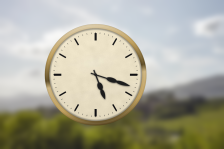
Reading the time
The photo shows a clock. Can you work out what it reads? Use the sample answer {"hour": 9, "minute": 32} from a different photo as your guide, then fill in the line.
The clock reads {"hour": 5, "minute": 18}
